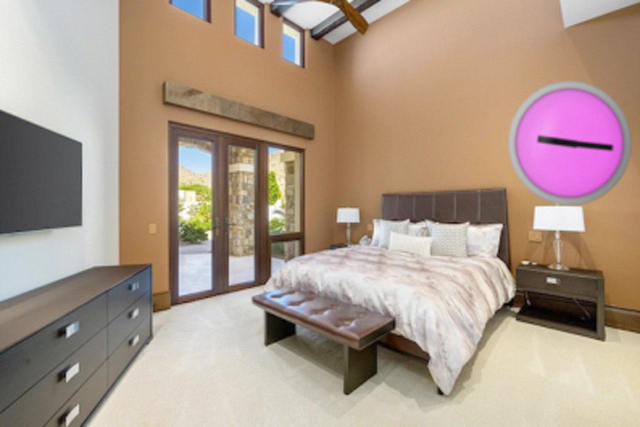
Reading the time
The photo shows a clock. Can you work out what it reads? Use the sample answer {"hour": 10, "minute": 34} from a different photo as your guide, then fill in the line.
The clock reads {"hour": 9, "minute": 16}
